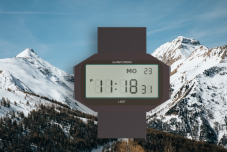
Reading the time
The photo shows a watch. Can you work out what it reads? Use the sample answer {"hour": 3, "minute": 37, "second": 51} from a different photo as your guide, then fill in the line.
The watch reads {"hour": 11, "minute": 18, "second": 31}
